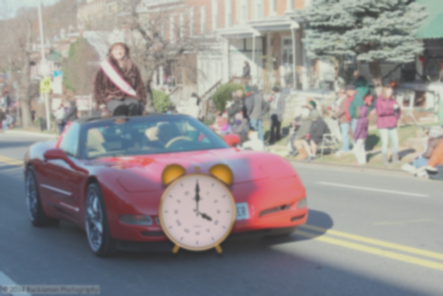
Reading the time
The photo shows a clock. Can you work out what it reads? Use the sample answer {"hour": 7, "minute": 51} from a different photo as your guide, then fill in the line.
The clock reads {"hour": 4, "minute": 0}
